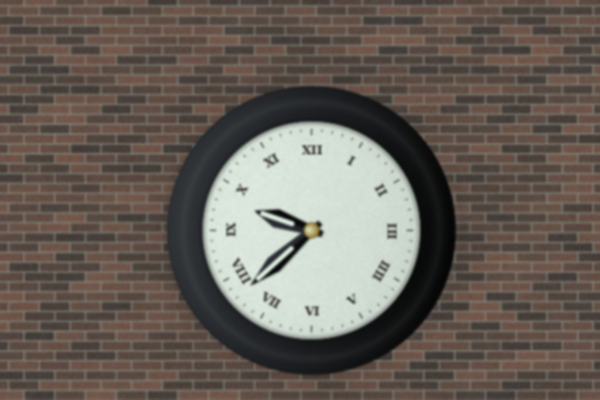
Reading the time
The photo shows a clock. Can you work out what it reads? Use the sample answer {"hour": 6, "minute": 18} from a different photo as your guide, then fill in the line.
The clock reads {"hour": 9, "minute": 38}
